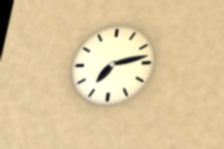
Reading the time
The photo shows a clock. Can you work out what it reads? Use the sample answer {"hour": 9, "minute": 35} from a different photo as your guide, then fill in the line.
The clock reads {"hour": 7, "minute": 13}
